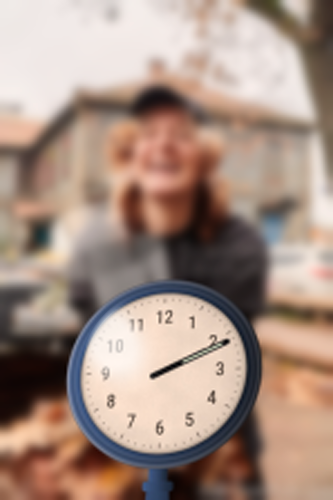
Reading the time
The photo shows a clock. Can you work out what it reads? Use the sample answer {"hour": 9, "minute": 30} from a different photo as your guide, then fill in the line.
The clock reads {"hour": 2, "minute": 11}
